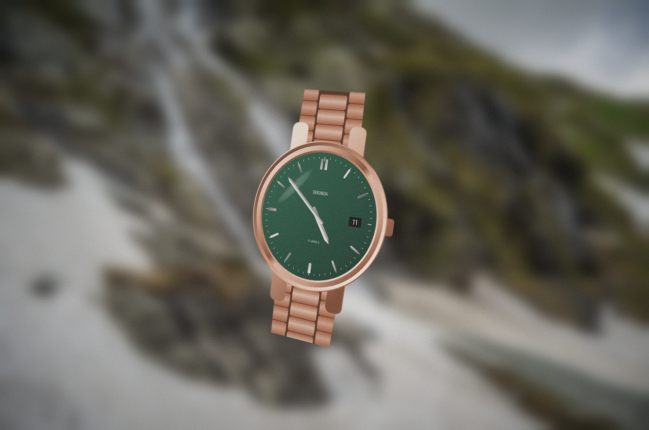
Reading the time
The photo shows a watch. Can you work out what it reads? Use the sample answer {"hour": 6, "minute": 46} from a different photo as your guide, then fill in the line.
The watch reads {"hour": 4, "minute": 52}
